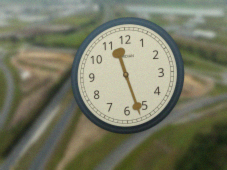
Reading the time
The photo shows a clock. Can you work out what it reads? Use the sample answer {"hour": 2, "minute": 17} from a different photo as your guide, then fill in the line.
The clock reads {"hour": 11, "minute": 27}
